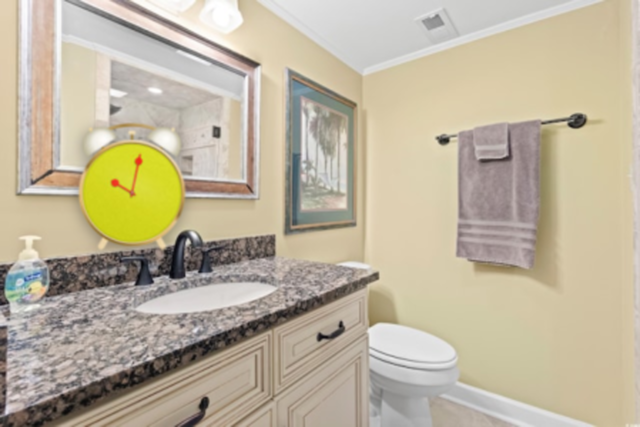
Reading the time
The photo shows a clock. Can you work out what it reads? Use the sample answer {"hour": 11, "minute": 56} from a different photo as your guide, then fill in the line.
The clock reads {"hour": 10, "minute": 2}
